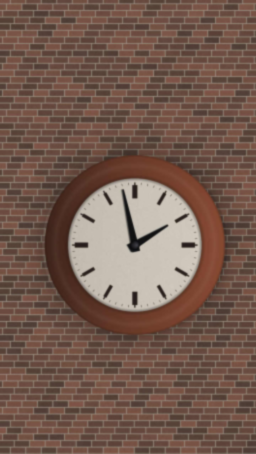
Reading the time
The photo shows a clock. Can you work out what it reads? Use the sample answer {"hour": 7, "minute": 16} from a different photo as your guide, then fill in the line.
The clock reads {"hour": 1, "minute": 58}
